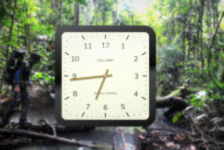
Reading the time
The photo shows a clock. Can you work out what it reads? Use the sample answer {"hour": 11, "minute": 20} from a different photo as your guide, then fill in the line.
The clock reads {"hour": 6, "minute": 44}
